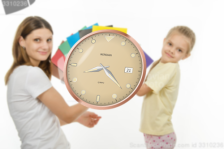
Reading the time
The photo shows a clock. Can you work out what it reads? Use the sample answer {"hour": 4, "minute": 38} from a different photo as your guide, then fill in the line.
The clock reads {"hour": 8, "minute": 22}
